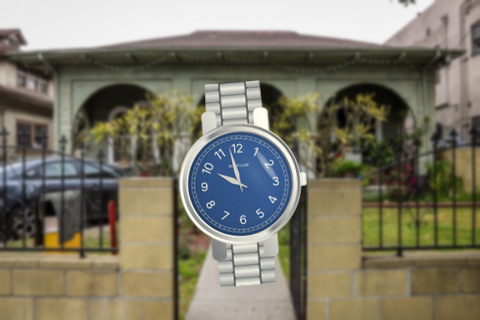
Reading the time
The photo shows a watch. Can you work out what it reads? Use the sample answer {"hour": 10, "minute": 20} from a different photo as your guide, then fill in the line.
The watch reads {"hour": 9, "minute": 58}
